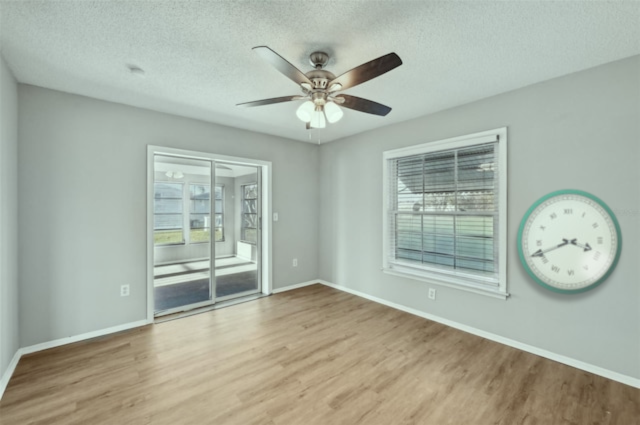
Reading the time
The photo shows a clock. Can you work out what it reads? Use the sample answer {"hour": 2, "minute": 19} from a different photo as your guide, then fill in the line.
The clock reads {"hour": 3, "minute": 42}
